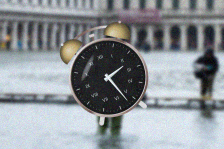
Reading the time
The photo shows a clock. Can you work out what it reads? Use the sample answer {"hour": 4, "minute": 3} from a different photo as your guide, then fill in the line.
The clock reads {"hour": 2, "minute": 27}
